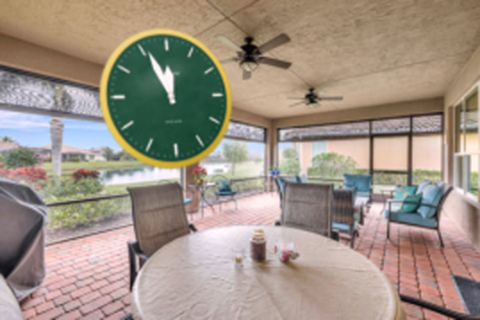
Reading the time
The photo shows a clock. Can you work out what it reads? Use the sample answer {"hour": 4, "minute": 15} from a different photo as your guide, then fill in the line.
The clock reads {"hour": 11, "minute": 56}
